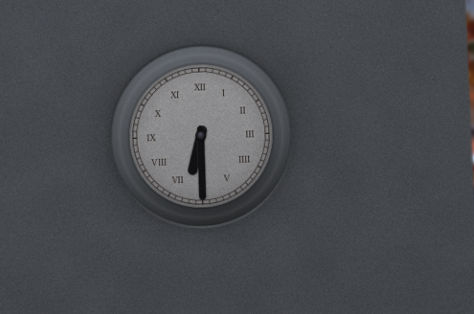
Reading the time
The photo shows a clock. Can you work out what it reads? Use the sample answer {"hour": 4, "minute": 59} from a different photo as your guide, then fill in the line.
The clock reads {"hour": 6, "minute": 30}
